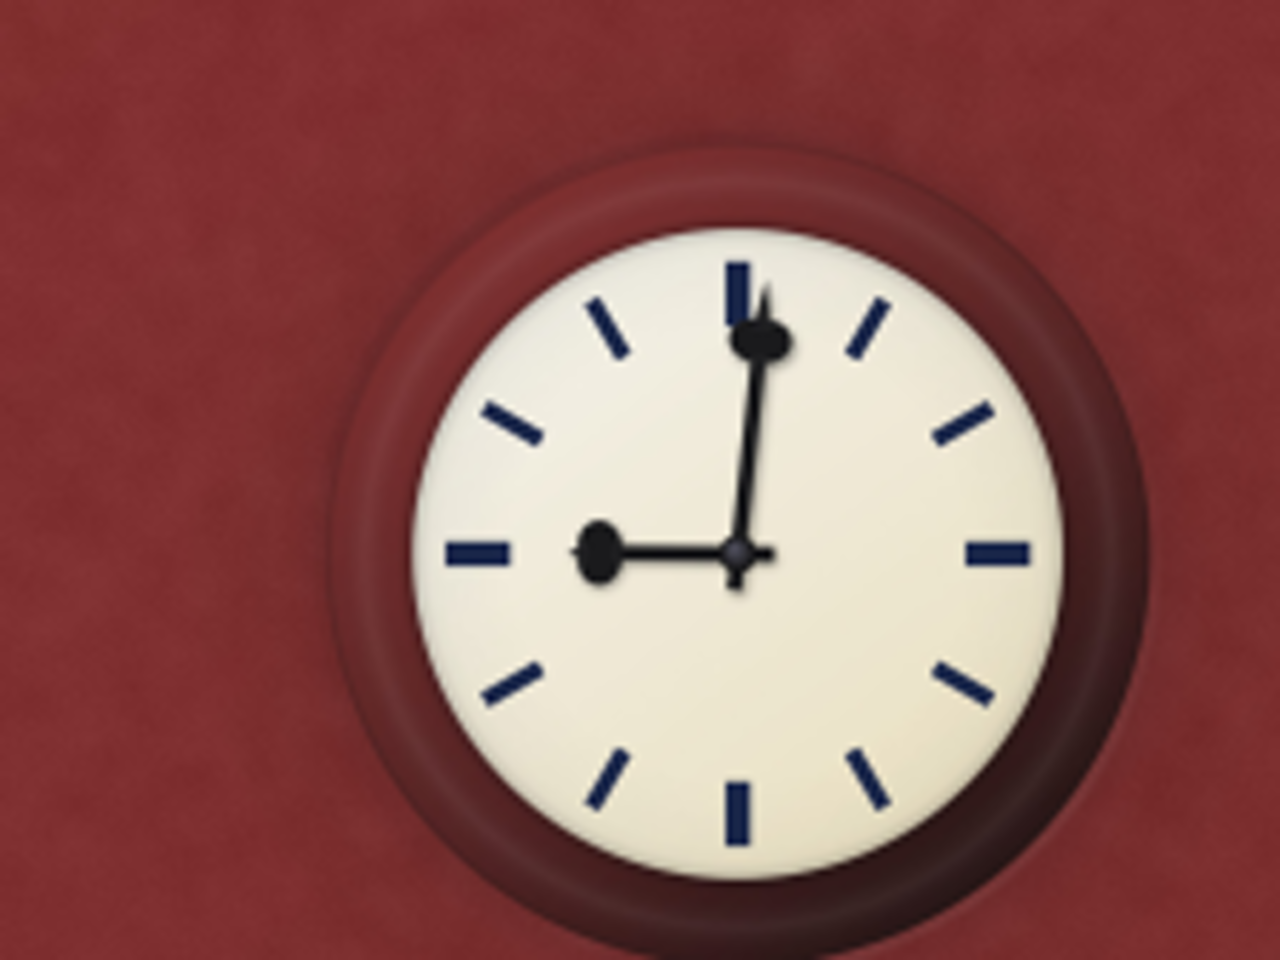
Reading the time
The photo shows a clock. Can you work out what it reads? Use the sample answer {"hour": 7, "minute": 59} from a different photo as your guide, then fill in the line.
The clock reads {"hour": 9, "minute": 1}
